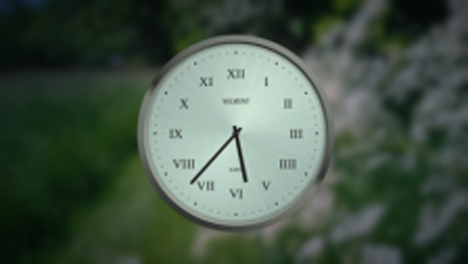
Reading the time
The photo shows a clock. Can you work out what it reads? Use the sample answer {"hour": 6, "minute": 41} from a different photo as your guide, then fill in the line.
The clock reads {"hour": 5, "minute": 37}
